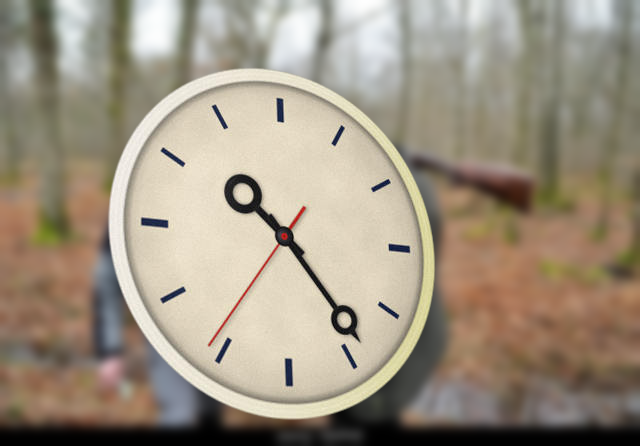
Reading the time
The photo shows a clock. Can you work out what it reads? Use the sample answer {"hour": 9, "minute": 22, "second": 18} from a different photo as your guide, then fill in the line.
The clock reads {"hour": 10, "minute": 23, "second": 36}
